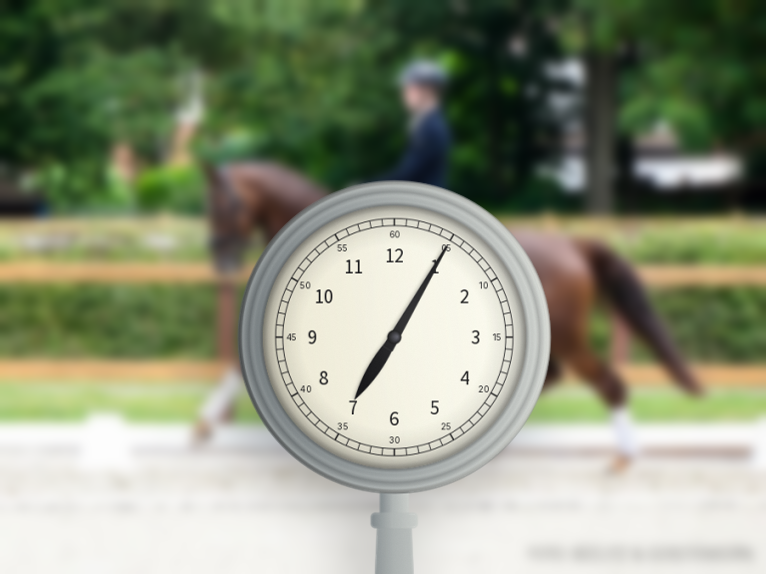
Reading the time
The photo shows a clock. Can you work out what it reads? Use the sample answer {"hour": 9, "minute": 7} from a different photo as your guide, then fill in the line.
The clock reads {"hour": 7, "minute": 5}
